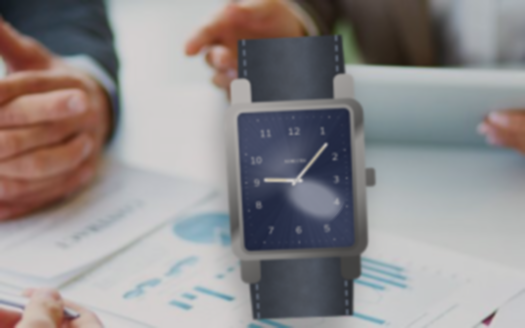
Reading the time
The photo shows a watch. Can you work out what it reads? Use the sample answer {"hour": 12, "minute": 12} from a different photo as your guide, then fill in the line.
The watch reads {"hour": 9, "minute": 7}
